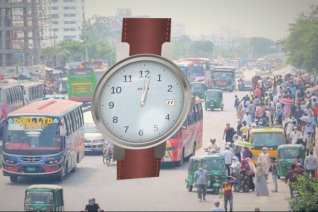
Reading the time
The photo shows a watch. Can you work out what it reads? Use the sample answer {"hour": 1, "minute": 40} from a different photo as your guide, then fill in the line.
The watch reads {"hour": 12, "minute": 2}
